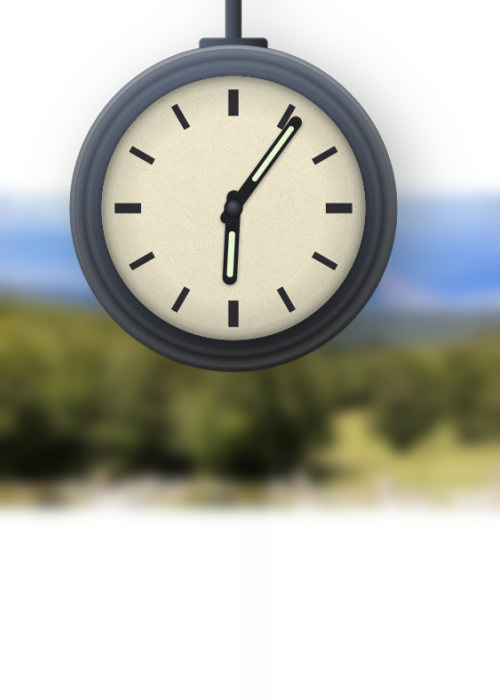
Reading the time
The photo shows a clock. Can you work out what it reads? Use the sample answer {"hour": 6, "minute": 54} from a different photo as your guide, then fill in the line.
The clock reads {"hour": 6, "minute": 6}
